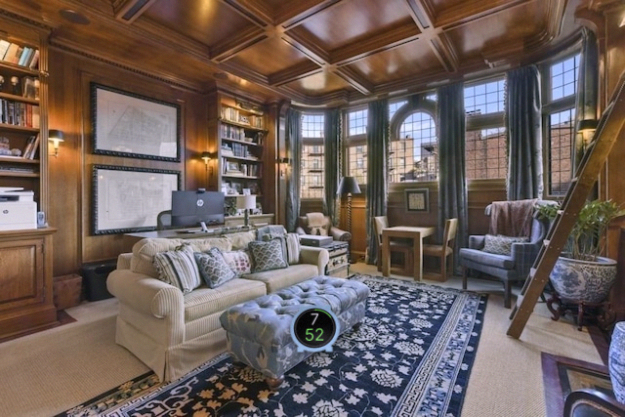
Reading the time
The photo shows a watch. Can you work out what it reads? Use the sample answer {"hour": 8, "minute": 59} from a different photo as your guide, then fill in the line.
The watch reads {"hour": 7, "minute": 52}
